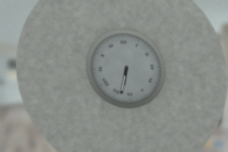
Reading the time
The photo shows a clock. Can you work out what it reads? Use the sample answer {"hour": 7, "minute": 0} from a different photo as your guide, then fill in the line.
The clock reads {"hour": 6, "minute": 33}
